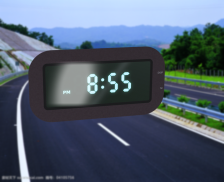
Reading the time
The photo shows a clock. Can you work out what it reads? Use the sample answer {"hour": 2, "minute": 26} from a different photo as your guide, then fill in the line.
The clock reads {"hour": 8, "minute": 55}
